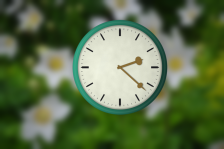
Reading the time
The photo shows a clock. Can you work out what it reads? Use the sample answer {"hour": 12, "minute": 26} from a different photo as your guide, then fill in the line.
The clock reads {"hour": 2, "minute": 22}
